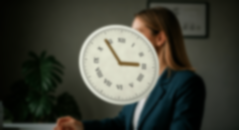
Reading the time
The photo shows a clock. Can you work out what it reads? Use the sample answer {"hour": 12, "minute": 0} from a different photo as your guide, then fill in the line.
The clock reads {"hour": 2, "minute": 54}
